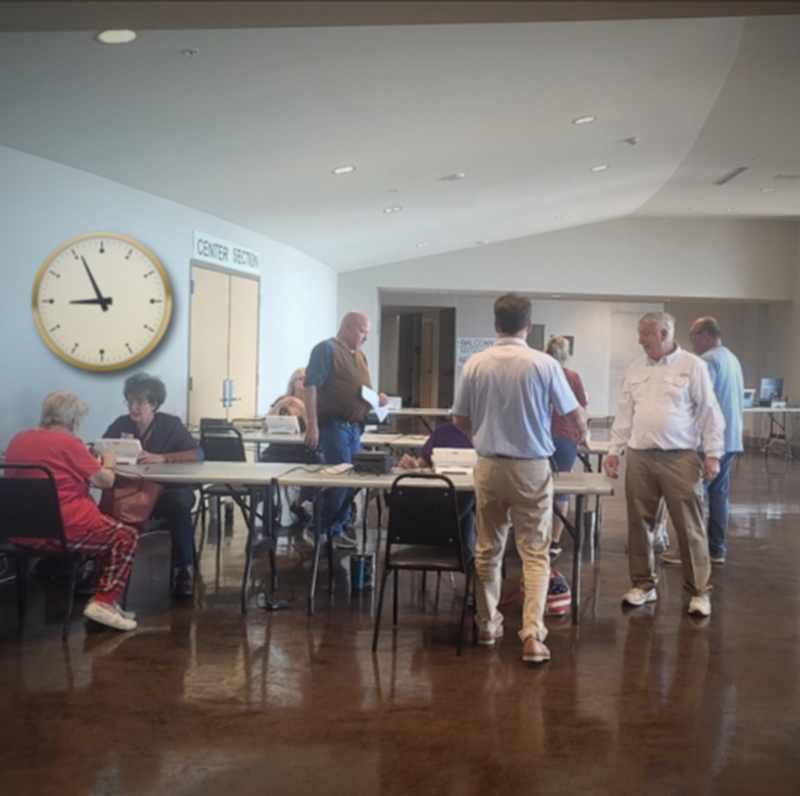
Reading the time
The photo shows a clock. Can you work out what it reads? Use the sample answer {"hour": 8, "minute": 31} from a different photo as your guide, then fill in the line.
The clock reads {"hour": 8, "minute": 56}
